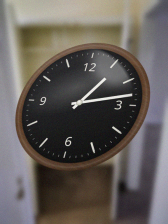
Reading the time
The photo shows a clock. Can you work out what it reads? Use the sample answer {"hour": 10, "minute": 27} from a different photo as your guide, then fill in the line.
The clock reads {"hour": 1, "minute": 13}
